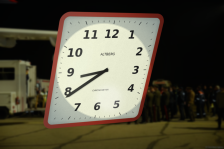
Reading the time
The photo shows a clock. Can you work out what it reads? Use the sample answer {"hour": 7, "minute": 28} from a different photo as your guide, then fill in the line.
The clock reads {"hour": 8, "minute": 39}
